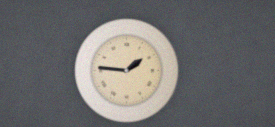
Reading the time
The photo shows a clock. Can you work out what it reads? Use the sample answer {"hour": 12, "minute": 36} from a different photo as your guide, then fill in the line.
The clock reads {"hour": 1, "minute": 46}
